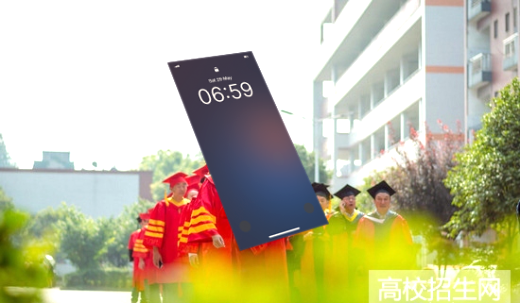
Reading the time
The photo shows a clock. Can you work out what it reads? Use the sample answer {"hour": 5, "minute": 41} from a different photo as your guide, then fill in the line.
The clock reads {"hour": 6, "minute": 59}
